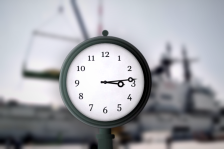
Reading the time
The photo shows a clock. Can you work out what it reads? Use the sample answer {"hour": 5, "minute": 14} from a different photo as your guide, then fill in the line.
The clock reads {"hour": 3, "minute": 14}
